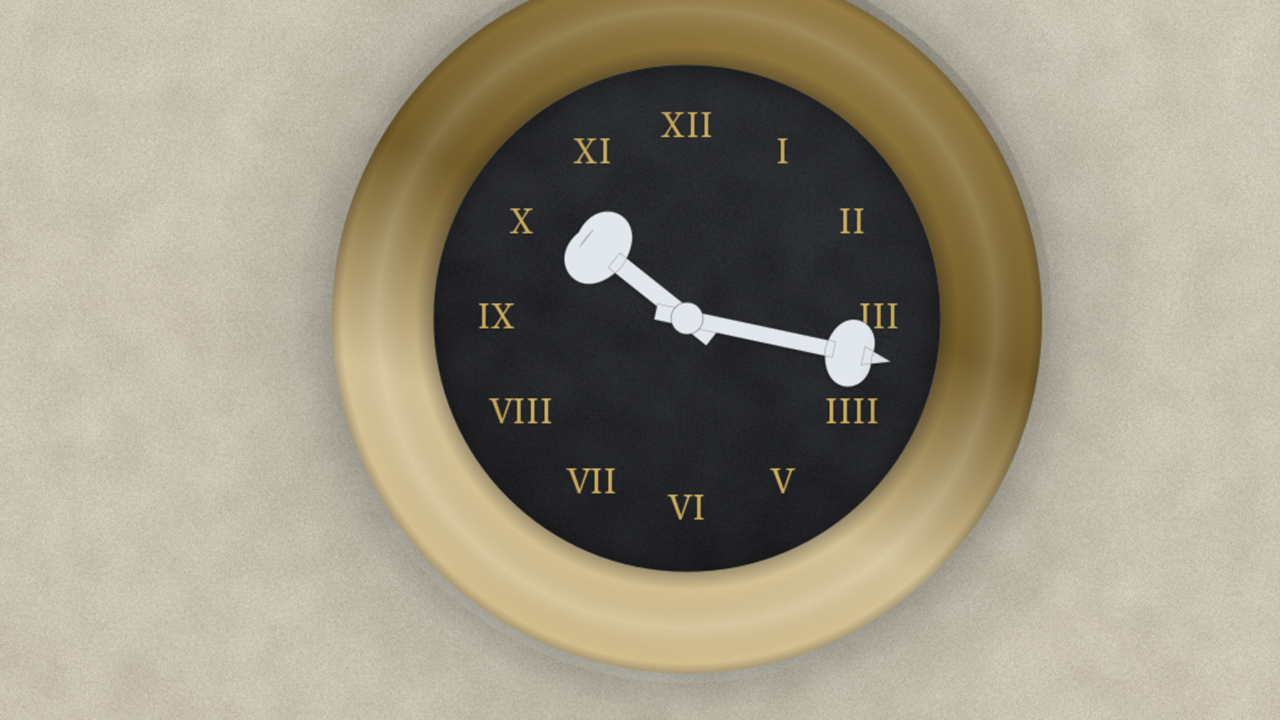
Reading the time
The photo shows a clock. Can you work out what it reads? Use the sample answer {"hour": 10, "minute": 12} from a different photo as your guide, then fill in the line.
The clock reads {"hour": 10, "minute": 17}
